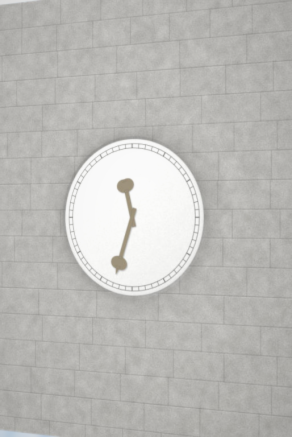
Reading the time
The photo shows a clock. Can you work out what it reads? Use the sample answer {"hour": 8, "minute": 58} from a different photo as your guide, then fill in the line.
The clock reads {"hour": 11, "minute": 33}
